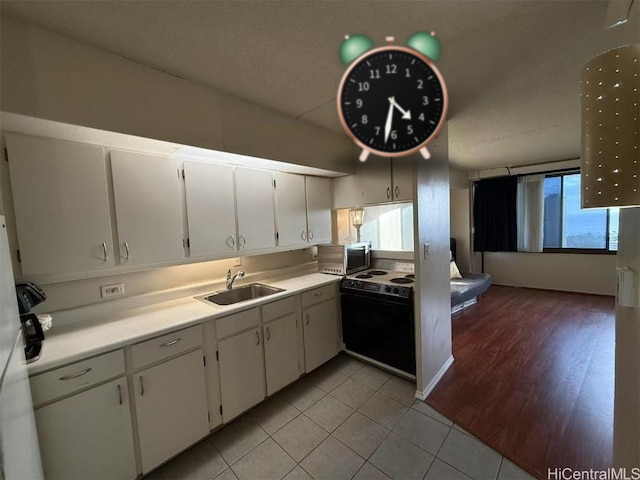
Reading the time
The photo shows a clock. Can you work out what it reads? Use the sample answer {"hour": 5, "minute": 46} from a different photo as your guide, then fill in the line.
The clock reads {"hour": 4, "minute": 32}
